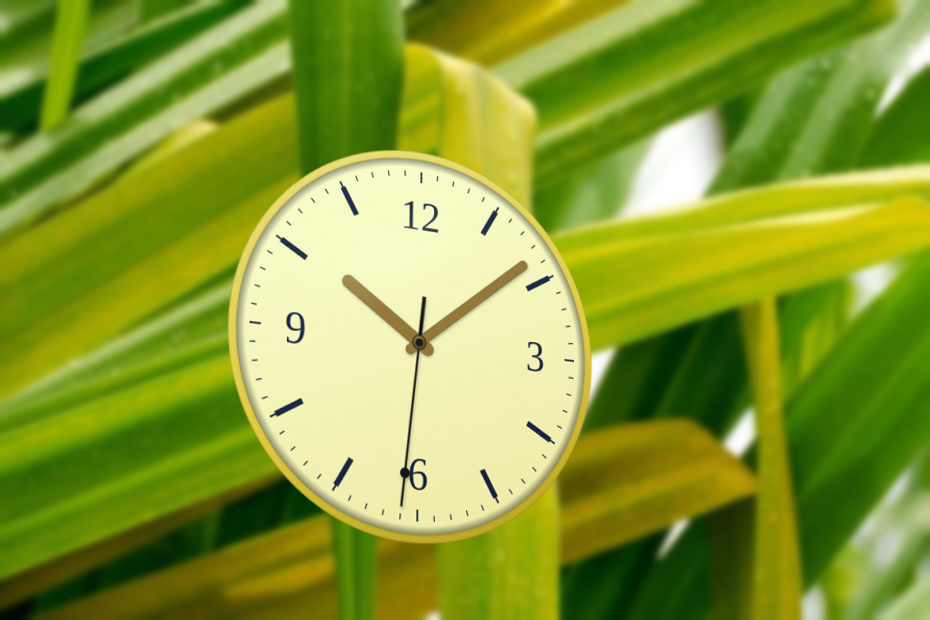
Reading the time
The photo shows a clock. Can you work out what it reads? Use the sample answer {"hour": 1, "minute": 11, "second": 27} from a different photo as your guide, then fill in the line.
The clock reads {"hour": 10, "minute": 8, "second": 31}
